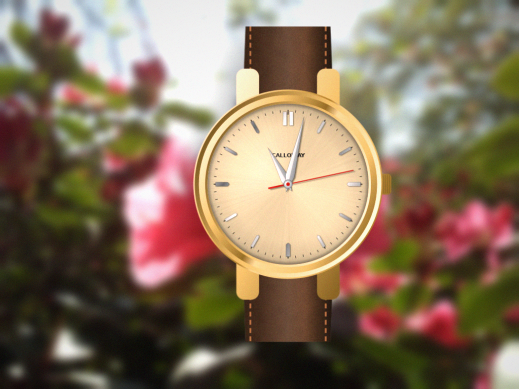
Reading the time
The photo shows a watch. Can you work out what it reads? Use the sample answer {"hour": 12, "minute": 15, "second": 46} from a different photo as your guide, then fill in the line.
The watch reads {"hour": 11, "minute": 2, "second": 13}
